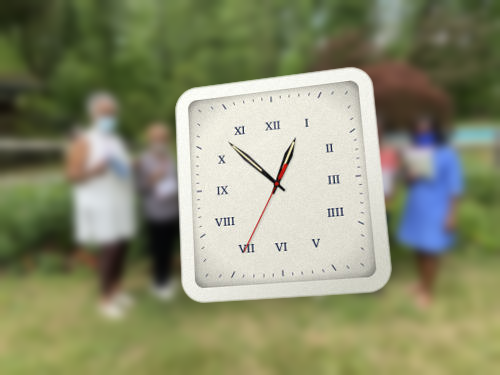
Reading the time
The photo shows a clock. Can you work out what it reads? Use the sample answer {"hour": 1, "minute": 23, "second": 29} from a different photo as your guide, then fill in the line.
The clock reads {"hour": 12, "minute": 52, "second": 35}
